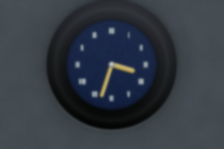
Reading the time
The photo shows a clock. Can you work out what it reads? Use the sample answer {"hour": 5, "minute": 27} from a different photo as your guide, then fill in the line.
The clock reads {"hour": 3, "minute": 33}
